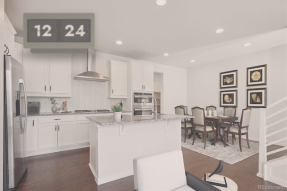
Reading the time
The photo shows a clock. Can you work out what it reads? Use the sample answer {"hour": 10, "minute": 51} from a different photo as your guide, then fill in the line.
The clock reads {"hour": 12, "minute": 24}
